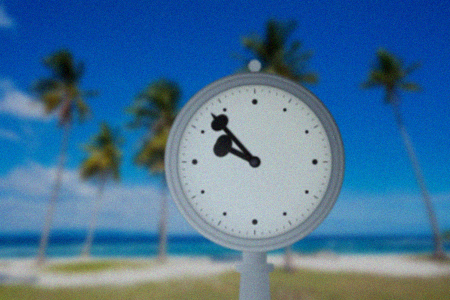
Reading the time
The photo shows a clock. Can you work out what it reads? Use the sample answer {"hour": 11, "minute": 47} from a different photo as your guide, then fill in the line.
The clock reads {"hour": 9, "minute": 53}
